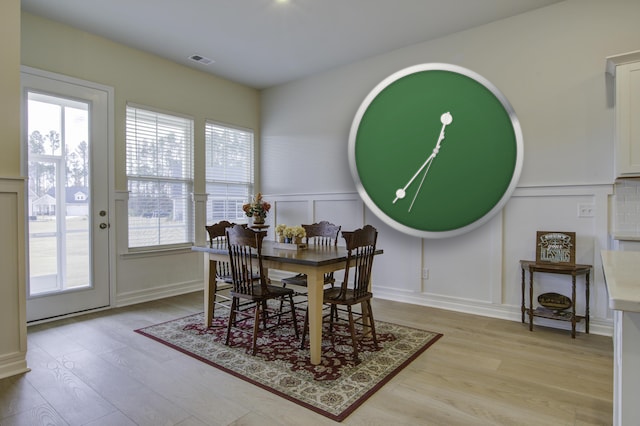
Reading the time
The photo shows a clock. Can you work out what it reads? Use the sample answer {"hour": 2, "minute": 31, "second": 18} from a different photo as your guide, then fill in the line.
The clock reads {"hour": 12, "minute": 36, "second": 34}
